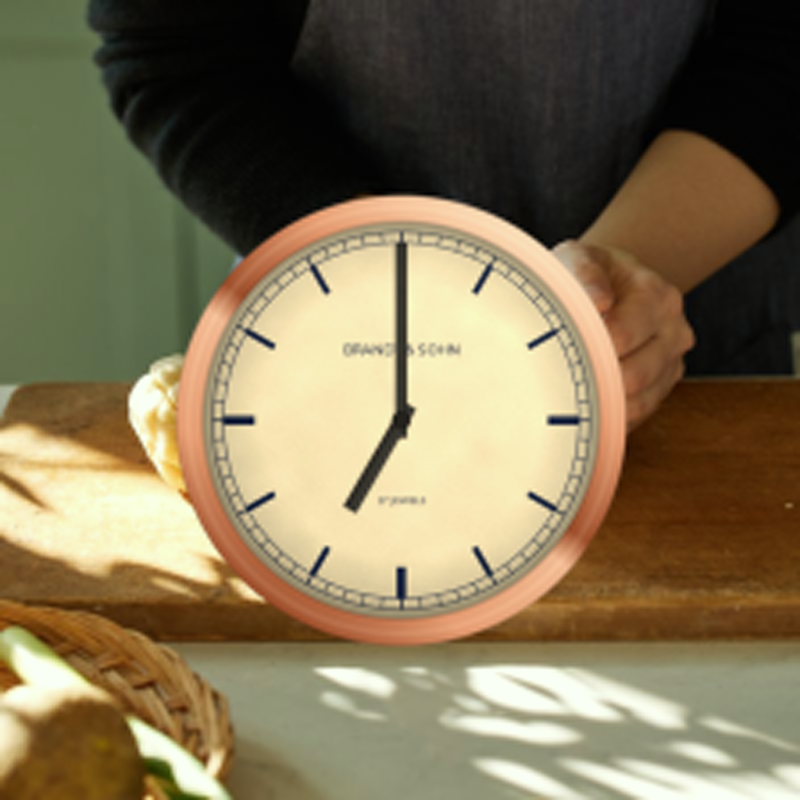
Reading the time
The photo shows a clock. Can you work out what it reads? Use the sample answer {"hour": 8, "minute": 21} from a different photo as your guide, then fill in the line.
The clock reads {"hour": 7, "minute": 0}
